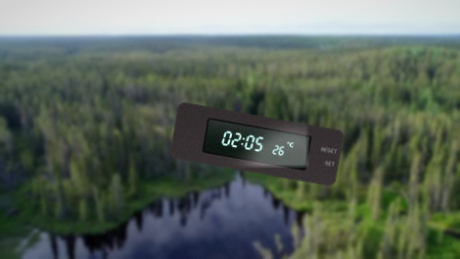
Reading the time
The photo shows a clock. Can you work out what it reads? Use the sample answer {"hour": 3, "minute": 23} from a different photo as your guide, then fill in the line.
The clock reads {"hour": 2, "minute": 5}
